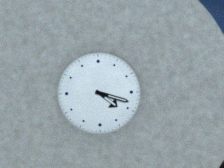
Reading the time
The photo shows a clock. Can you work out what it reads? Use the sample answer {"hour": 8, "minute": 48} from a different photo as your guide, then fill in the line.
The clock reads {"hour": 4, "minute": 18}
